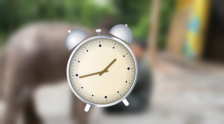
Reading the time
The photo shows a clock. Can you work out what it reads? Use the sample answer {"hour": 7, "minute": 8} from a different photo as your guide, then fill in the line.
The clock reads {"hour": 1, "minute": 44}
